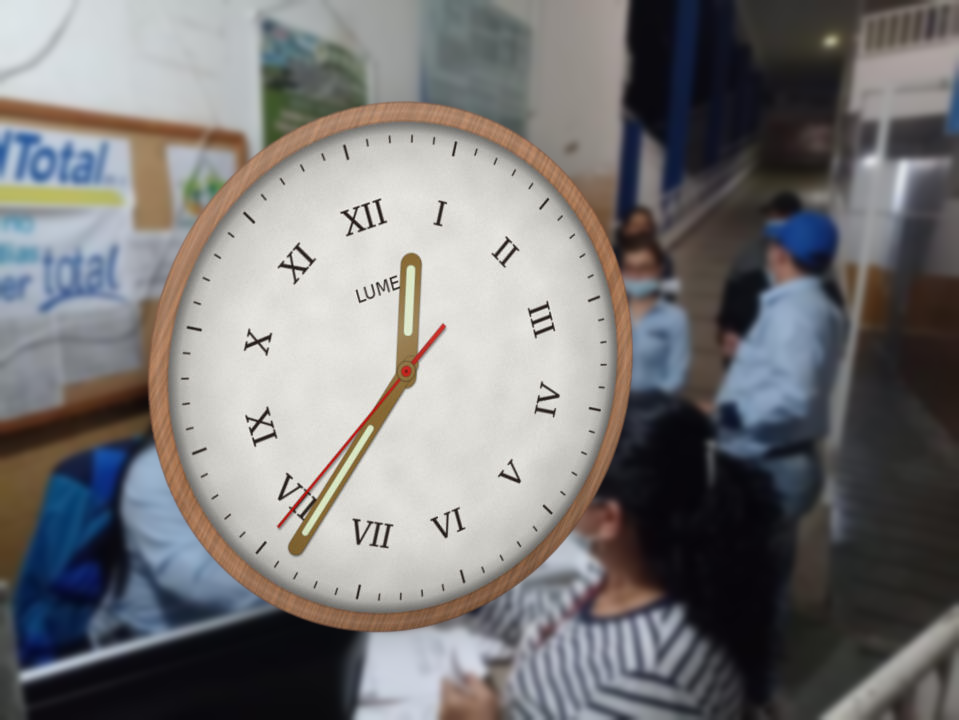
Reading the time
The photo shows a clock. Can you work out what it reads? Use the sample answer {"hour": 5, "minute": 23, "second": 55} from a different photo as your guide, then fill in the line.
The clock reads {"hour": 12, "minute": 38, "second": 40}
